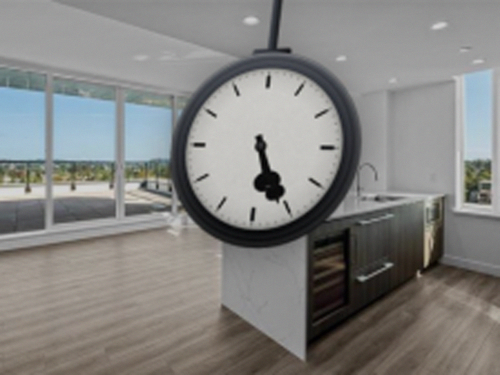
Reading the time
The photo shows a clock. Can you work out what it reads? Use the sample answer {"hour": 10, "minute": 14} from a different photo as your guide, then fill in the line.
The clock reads {"hour": 5, "minute": 26}
